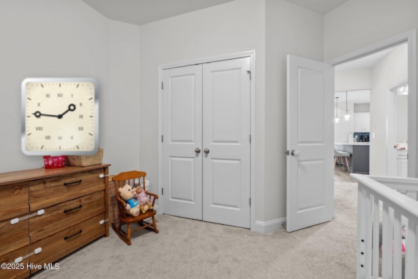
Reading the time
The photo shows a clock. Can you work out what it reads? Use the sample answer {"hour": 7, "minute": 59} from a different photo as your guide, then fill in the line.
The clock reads {"hour": 1, "minute": 46}
